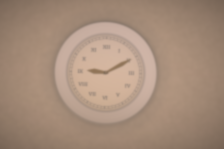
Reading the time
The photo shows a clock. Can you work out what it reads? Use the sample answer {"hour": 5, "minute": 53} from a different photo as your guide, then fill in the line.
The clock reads {"hour": 9, "minute": 10}
